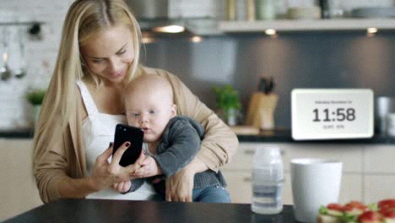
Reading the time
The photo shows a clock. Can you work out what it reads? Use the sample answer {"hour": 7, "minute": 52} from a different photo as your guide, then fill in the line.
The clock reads {"hour": 11, "minute": 58}
